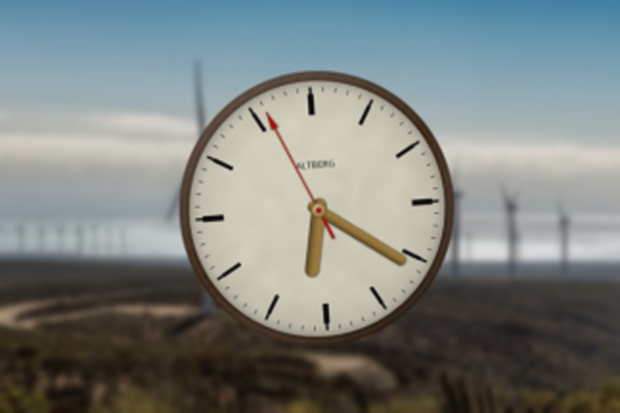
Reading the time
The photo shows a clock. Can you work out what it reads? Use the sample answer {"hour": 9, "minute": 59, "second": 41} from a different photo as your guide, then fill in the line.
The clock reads {"hour": 6, "minute": 20, "second": 56}
